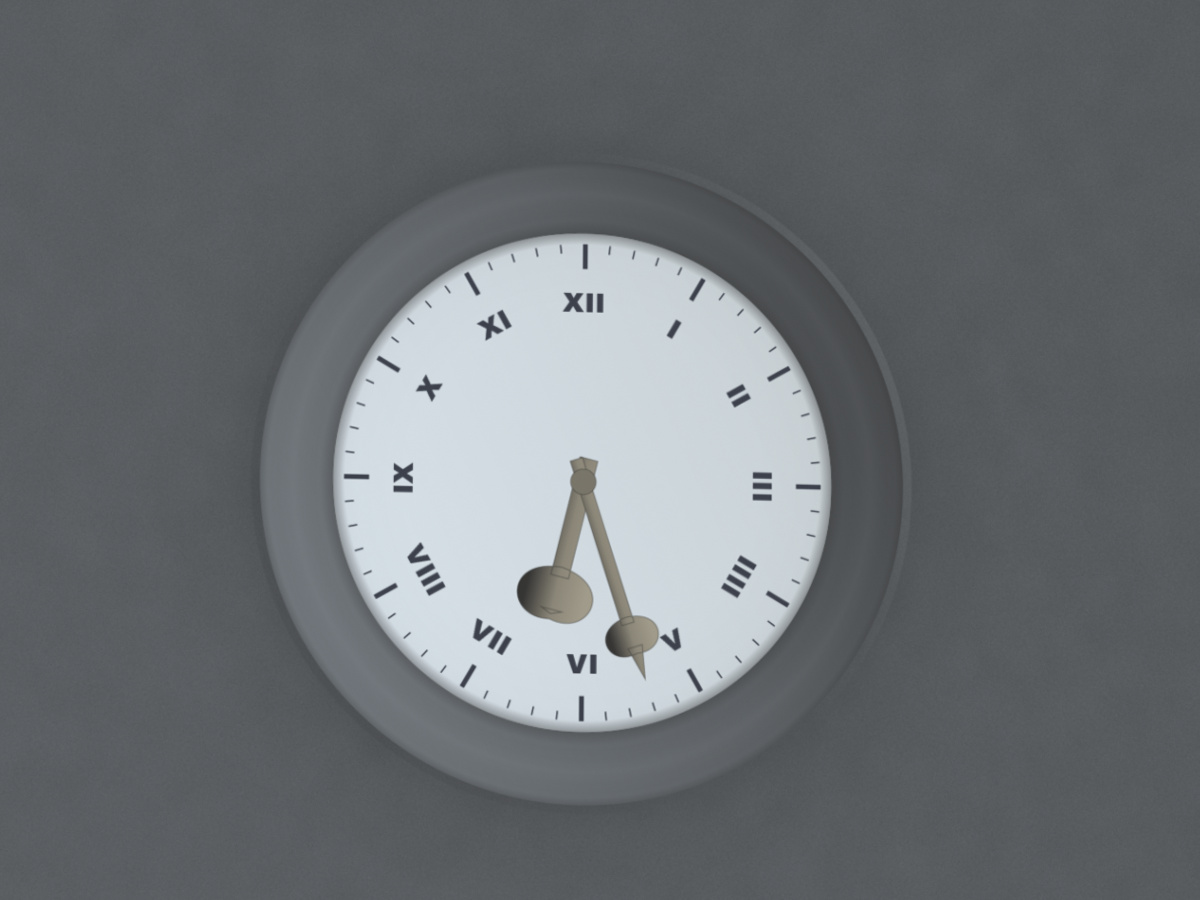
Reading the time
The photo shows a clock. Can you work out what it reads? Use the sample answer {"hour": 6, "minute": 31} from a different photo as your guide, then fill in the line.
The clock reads {"hour": 6, "minute": 27}
